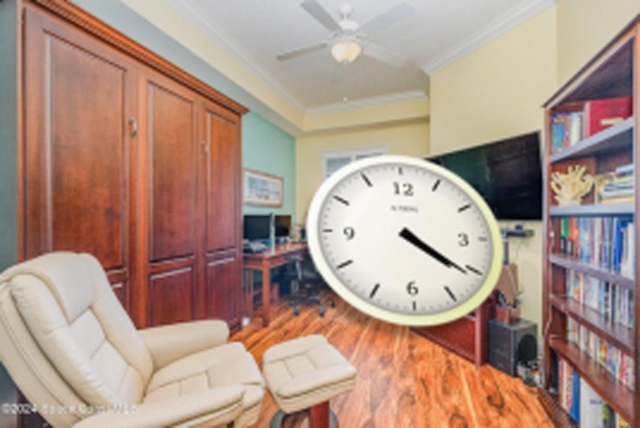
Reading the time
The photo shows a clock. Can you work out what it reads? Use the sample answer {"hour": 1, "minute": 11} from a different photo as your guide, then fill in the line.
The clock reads {"hour": 4, "minute": 21}
